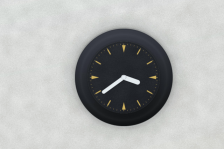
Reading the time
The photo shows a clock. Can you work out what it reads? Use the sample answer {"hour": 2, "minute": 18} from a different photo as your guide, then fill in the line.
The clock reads {"hour": 3, "minute": 39}
